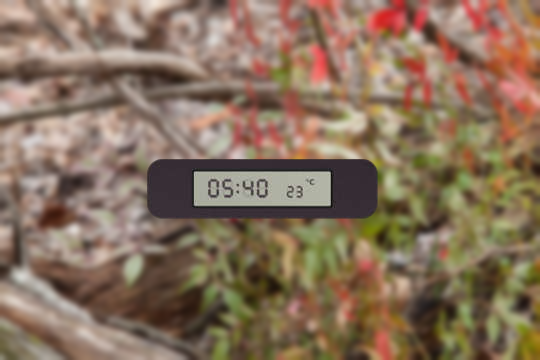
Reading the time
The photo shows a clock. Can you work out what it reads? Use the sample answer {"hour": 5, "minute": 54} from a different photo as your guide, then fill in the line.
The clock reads {"hour": 5, "minute": 40}
